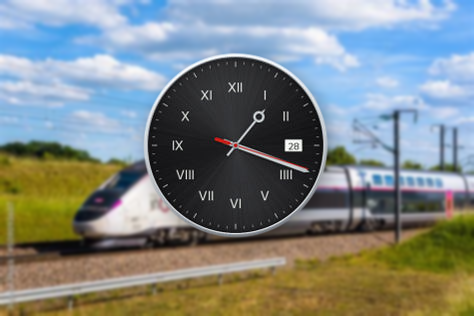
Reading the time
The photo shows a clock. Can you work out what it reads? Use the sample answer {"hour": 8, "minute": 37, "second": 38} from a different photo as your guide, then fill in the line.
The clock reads {"hour": 1, "minute": 18, "second": 18}
